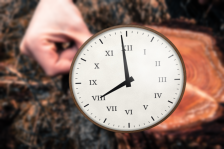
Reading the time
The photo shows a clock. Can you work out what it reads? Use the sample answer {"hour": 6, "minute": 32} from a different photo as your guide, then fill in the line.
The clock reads {"hour": 7, "minute": 59}
